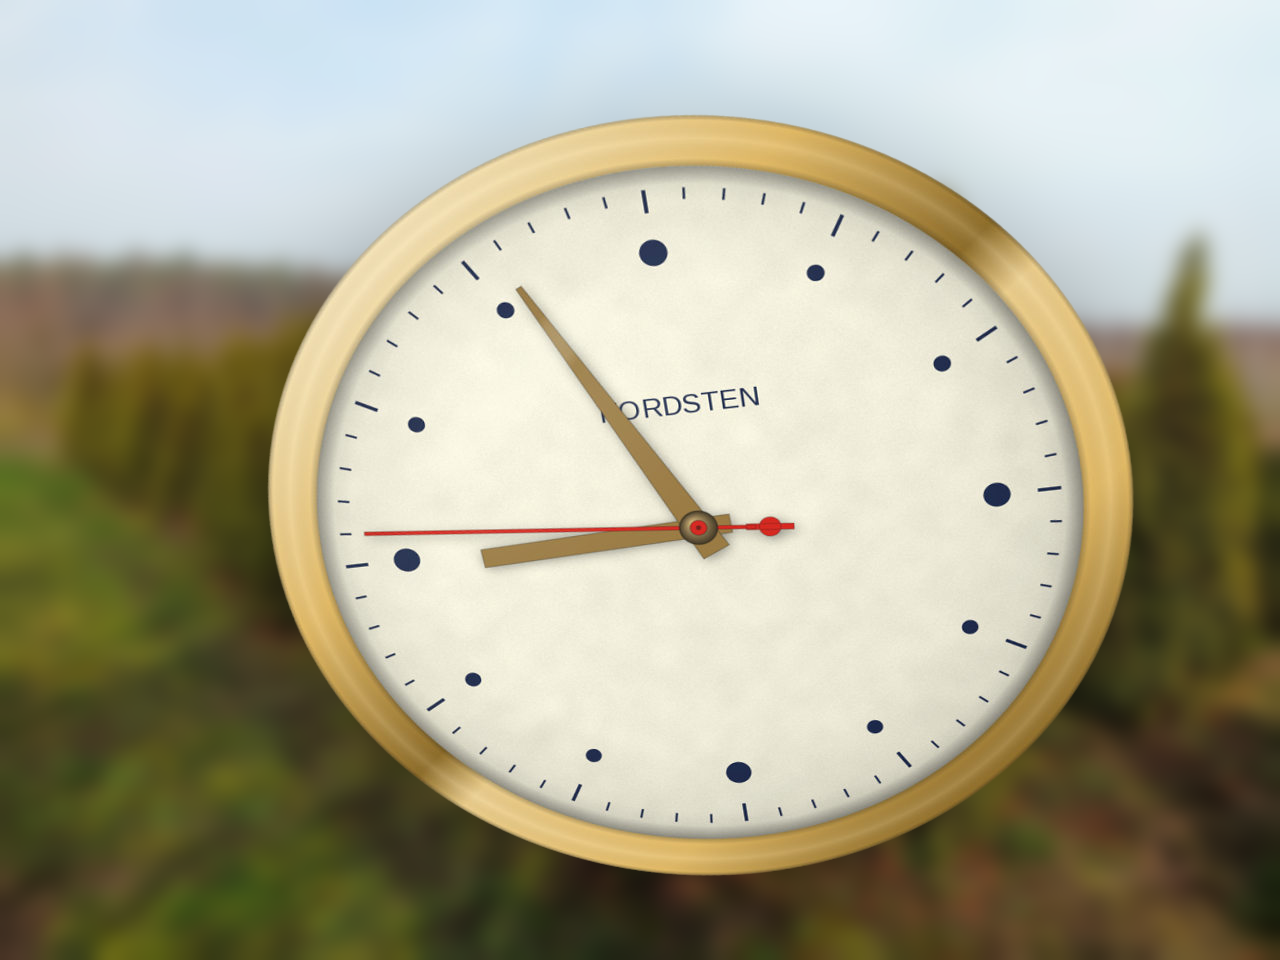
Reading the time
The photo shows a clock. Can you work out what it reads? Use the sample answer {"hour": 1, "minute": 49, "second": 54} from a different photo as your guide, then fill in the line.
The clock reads {"hour": 8, "minute": 55, "second": 46}
